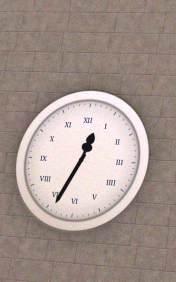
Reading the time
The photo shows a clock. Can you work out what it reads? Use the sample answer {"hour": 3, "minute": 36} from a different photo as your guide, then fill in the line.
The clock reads {"hour": 12, "minute": 34}
